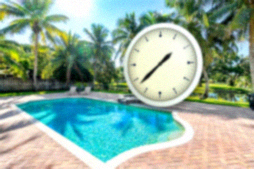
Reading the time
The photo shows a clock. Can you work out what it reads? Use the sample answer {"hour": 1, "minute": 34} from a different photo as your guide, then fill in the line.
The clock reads {"hour": 1, "minute": 38}
